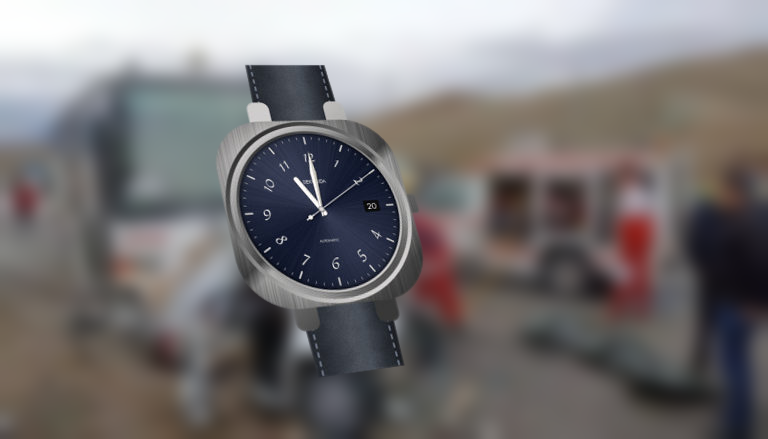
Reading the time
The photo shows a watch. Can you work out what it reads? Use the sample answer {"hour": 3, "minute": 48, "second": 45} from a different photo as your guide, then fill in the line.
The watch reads {"hour": 11, "minute": 0, "second": 10}
